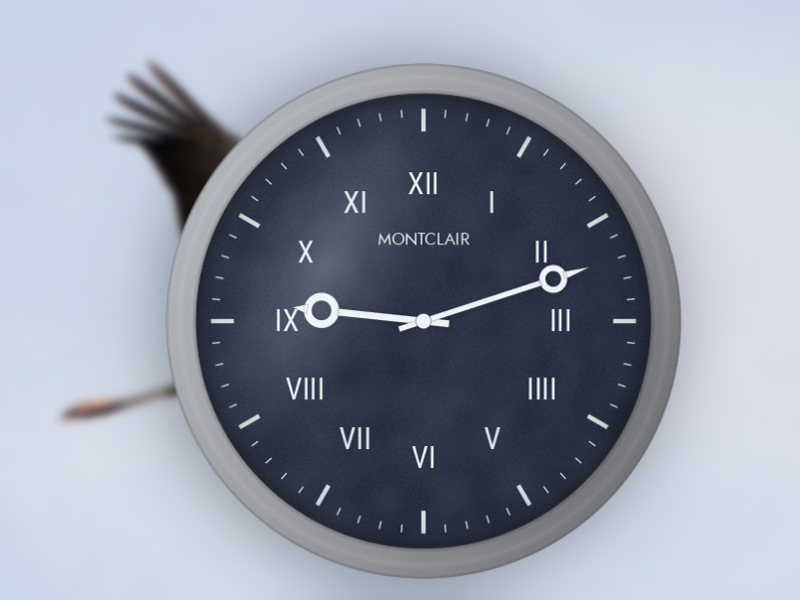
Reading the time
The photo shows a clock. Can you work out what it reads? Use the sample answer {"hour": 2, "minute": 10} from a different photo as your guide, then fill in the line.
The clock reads {"hour": 9, "minute": 12}
